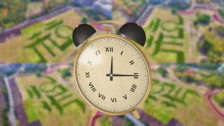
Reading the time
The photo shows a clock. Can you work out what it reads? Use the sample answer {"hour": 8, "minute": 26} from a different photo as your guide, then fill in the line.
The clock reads {"hour": 12, "minute": 15}
